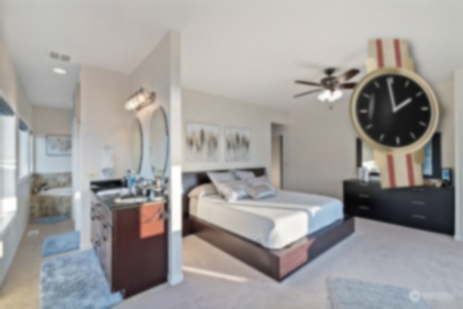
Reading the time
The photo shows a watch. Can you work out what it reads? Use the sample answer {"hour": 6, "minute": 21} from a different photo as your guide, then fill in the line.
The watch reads {"hour": 1, "minute": 59}
